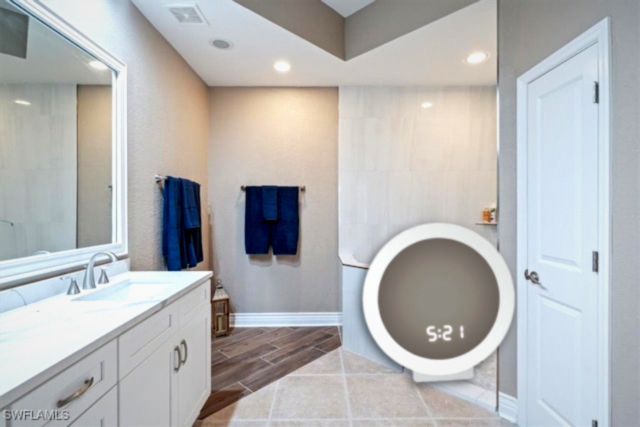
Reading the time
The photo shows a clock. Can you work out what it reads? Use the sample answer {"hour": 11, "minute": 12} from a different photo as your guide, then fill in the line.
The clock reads {"hour": 5, "minute": 21}
